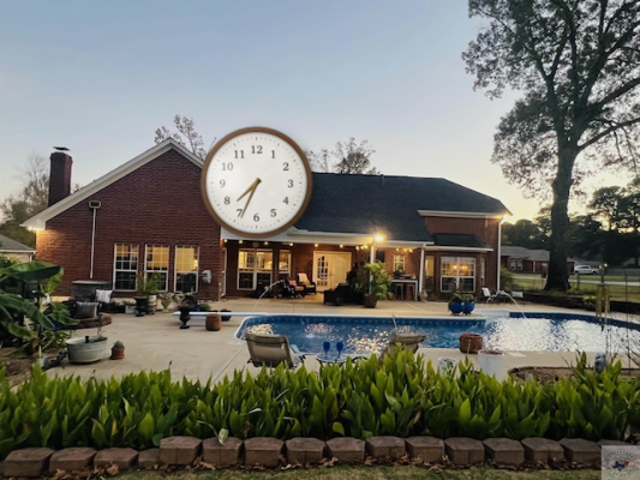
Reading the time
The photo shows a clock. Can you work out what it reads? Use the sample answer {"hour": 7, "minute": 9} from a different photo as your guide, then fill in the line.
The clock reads {"hour": 7, "minute": 34}
